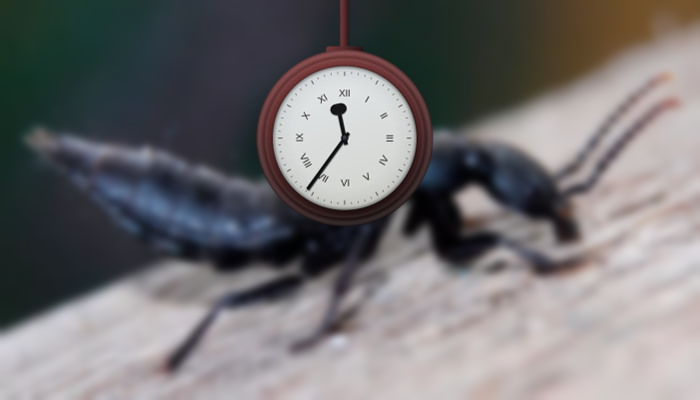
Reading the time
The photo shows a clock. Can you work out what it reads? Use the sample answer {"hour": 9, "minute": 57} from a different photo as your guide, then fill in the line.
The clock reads {"hour": 11, "minute": 36}
